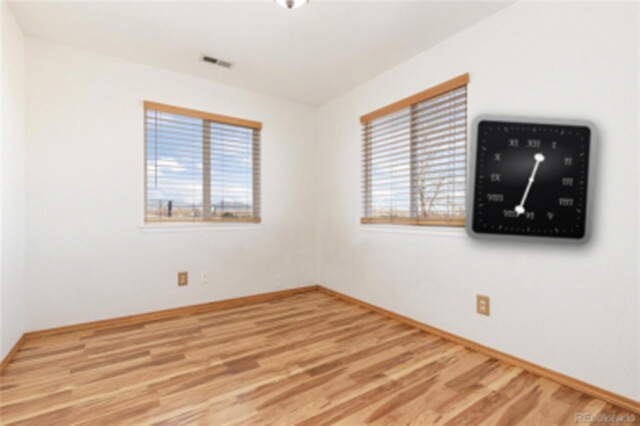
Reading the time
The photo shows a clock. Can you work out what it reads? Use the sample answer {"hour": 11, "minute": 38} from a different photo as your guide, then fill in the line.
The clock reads {"hour": 12, "minute": 33}
